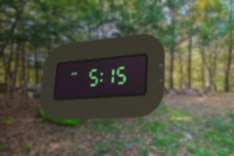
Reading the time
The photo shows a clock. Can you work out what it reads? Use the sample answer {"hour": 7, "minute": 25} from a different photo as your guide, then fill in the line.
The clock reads {"hour": 5, "minute": 15}
